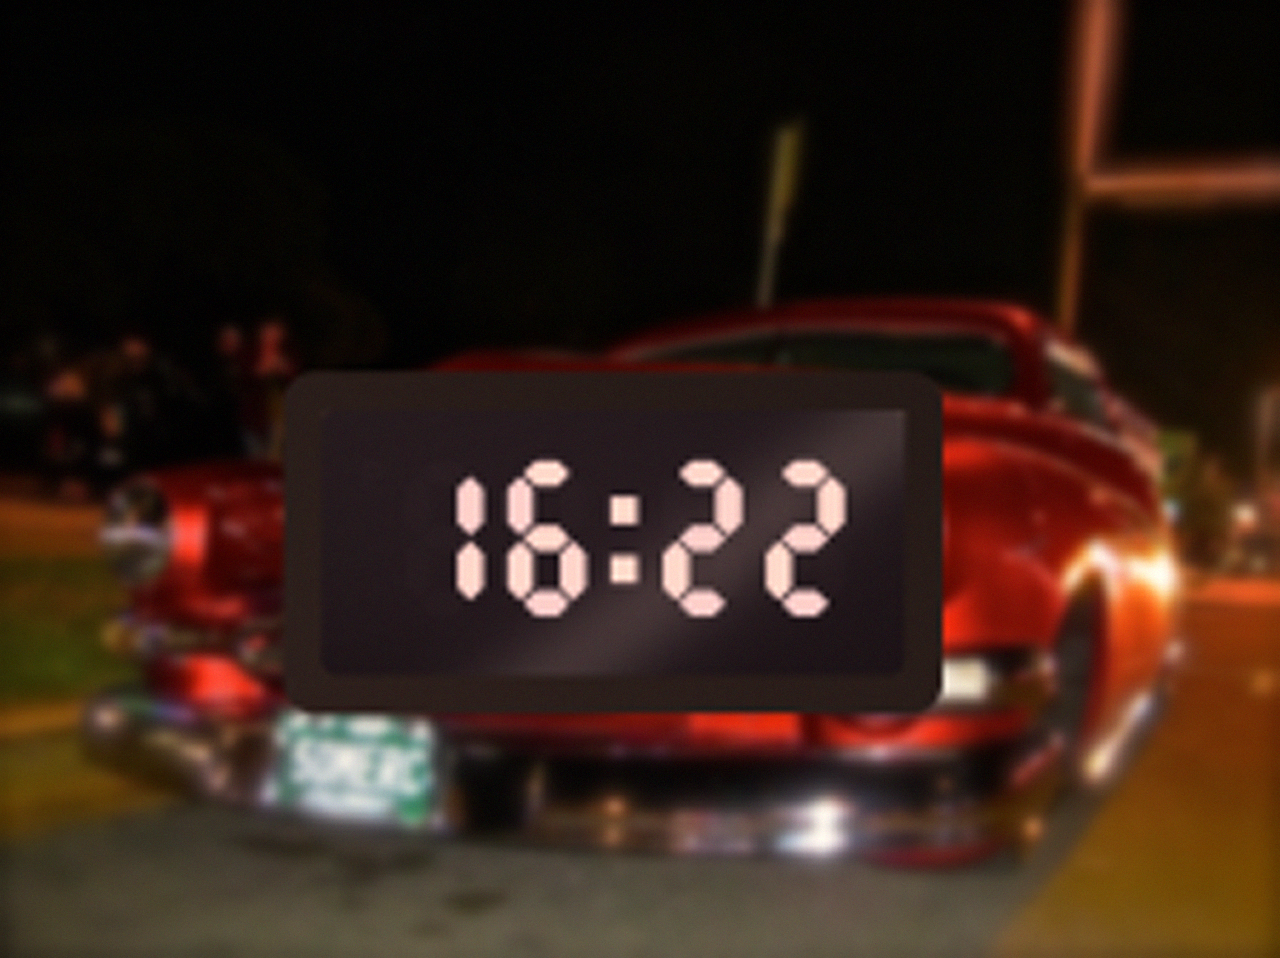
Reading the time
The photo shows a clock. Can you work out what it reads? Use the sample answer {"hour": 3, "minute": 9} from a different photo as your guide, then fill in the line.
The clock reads {"hour": 16, "minute": 22}
